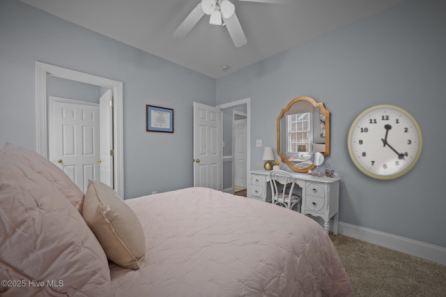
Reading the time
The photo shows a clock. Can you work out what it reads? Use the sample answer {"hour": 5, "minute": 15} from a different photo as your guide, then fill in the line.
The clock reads {"hour": 12, "minute": 22}
